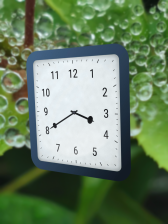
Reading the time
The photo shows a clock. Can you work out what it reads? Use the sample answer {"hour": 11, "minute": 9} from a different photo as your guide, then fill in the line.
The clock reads {"hour": 3, "minute": 40}
